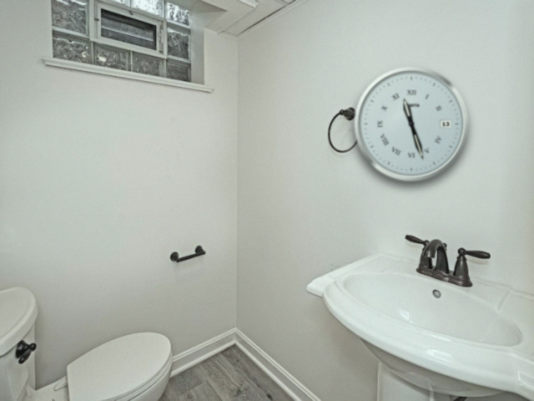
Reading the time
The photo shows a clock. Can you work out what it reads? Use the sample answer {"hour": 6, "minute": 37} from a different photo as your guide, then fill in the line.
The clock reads {"hour": 11, "minute": 27}
